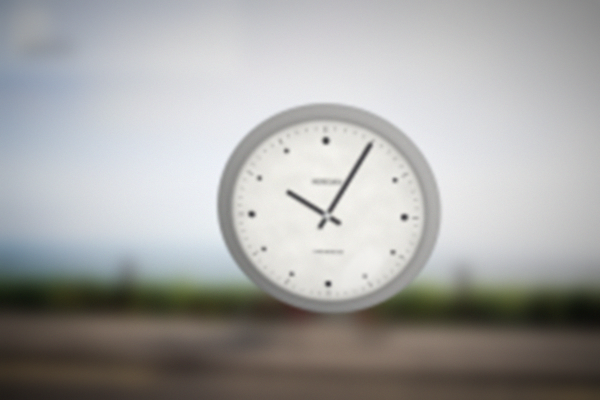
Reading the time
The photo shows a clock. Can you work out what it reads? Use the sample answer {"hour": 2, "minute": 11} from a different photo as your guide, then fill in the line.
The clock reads {"hour": 10, "minute": 5}
